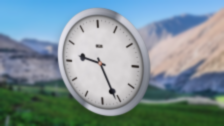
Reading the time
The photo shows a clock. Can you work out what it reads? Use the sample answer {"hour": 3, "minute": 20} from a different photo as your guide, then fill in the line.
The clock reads {"hour": 9, "minute": 26}
